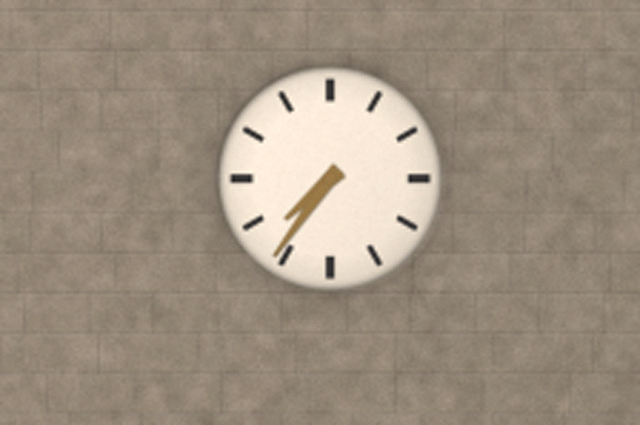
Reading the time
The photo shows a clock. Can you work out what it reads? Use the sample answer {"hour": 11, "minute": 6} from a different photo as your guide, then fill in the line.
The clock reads {"hour": 7, "minute": 36}
